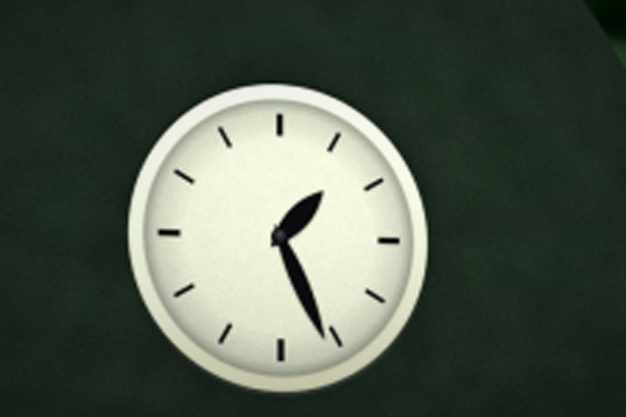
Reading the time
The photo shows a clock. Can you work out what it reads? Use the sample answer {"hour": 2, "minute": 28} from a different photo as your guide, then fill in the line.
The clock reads {"hour": 1, "minute": 26}
